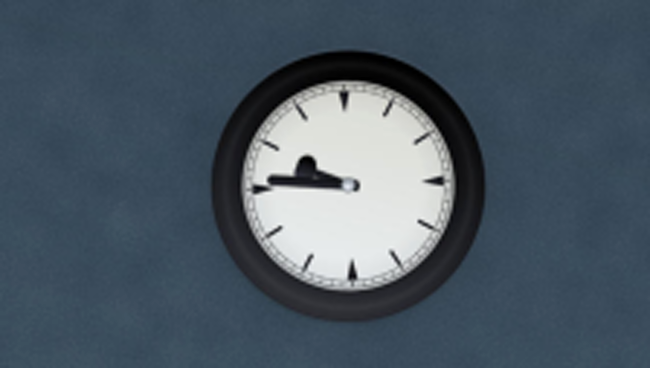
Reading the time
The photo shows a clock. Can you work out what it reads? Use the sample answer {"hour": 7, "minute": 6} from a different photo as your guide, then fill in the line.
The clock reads {"hour": 9, "minute": 46}
